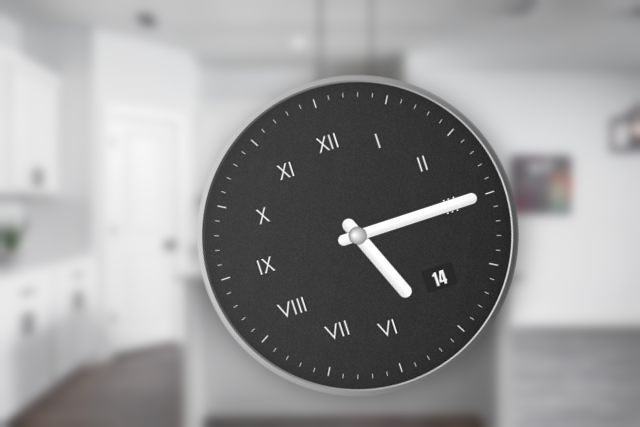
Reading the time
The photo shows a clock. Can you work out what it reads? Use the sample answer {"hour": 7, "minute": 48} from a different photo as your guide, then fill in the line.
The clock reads {"hour": 5, "minute": 15}
